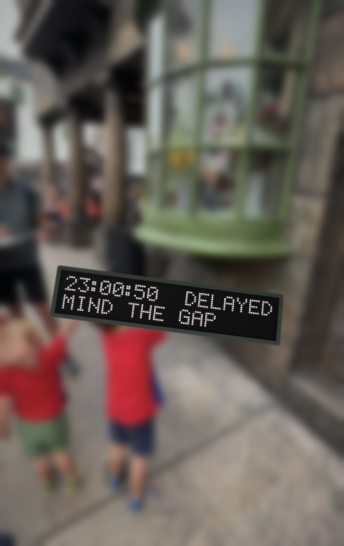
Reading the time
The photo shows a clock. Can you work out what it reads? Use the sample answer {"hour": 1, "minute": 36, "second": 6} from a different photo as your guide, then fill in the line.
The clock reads {"hour": 23, "minute": 0, "second": 50}
